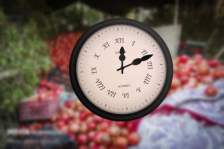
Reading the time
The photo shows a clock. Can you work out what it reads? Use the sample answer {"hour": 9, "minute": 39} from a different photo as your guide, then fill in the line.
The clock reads {"hour": 12, "minute": 12}
